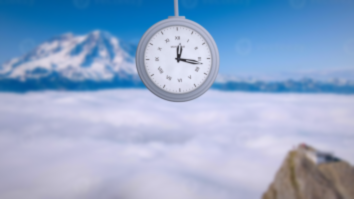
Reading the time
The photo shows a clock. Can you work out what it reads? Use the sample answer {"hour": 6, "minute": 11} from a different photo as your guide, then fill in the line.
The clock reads {"hour": 12, "minute": 17}
